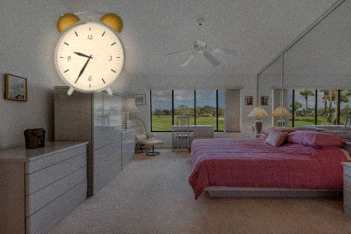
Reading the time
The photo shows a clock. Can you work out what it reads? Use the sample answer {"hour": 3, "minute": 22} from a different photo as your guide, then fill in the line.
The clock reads {"hour": 9, "minute": 35}
